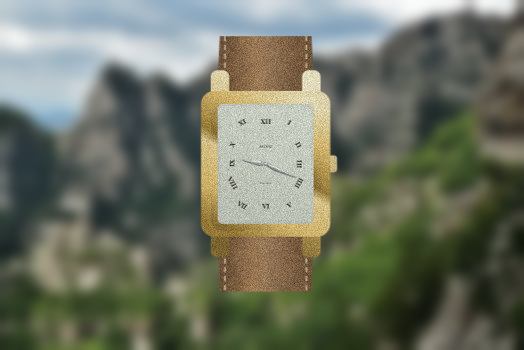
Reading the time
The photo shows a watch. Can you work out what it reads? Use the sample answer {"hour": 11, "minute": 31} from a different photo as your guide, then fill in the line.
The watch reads {"hour": 9, "minute": 19}
